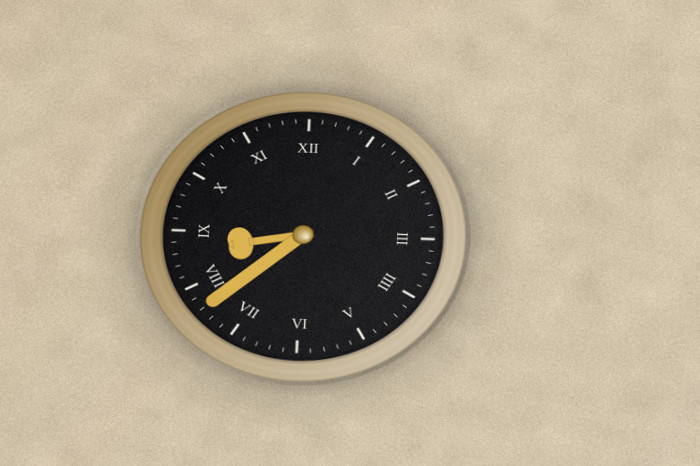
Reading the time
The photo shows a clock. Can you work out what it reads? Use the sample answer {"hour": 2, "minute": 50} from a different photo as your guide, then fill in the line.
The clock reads {"hour": 8, "minute": 38}
